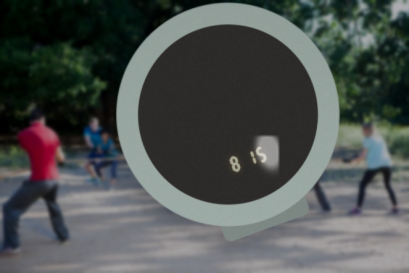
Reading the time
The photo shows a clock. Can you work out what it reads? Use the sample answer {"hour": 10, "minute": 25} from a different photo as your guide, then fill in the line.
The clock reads {"hour": 8, "minute": 15}
